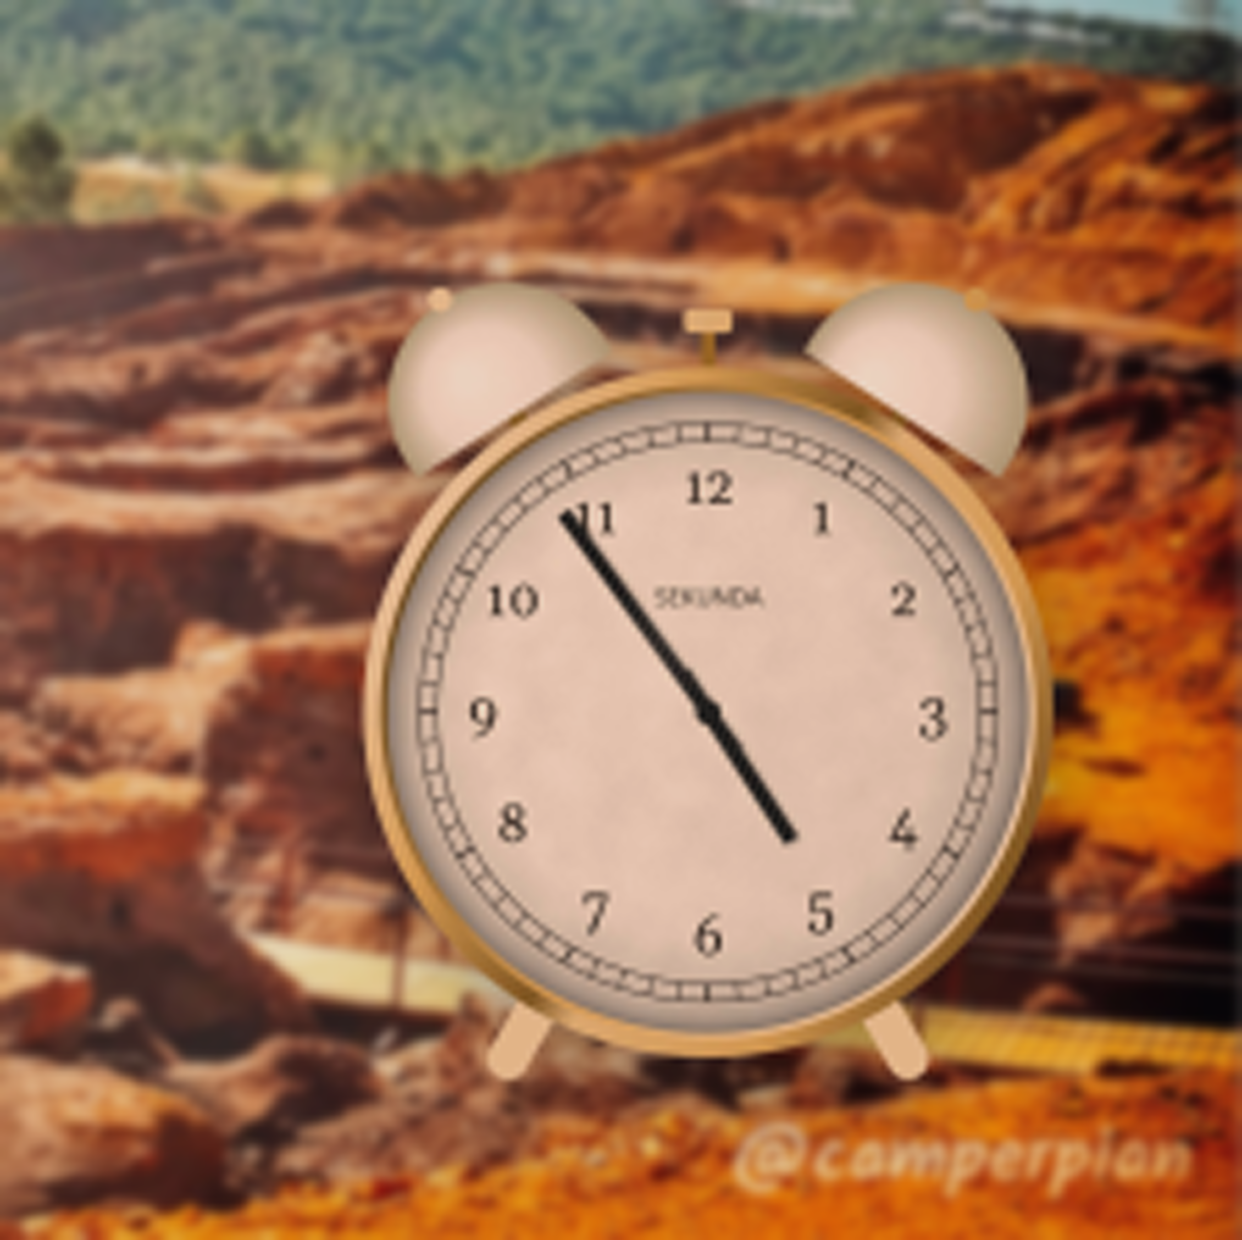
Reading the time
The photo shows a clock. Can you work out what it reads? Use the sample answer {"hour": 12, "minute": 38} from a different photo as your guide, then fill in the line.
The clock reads {"hour": 4, "minute": 54}
